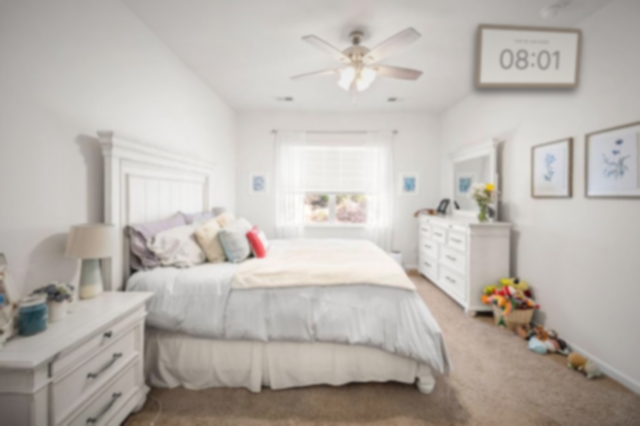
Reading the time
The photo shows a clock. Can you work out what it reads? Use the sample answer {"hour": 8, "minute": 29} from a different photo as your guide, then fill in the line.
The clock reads {"hour": 8, "minute": 1}
